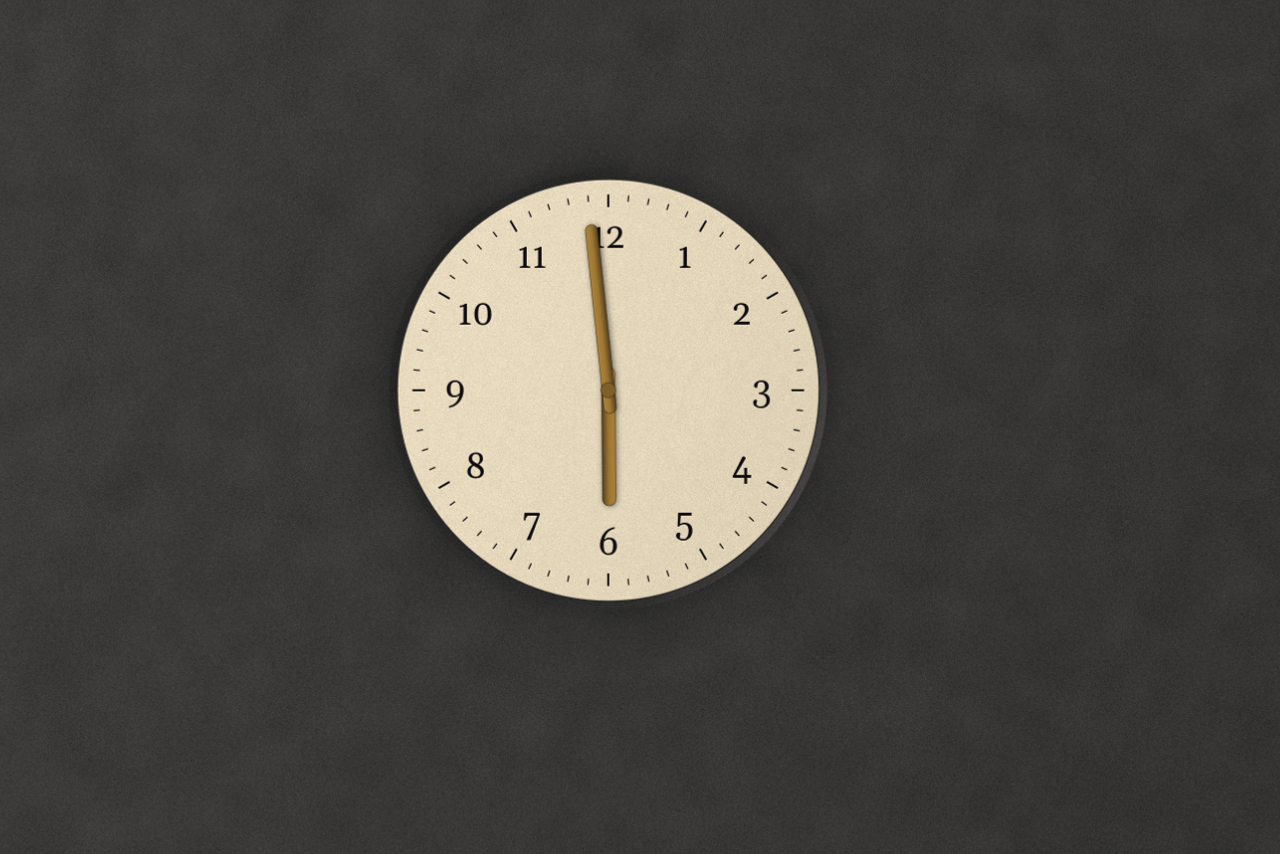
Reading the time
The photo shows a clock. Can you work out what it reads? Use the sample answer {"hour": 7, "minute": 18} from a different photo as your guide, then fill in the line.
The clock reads {"hour": 5, "minute": 59}
